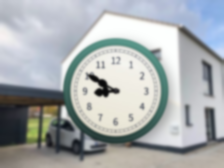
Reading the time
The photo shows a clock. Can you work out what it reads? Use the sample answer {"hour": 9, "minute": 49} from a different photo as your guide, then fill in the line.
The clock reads {"hour": 8, "minute": 50}
